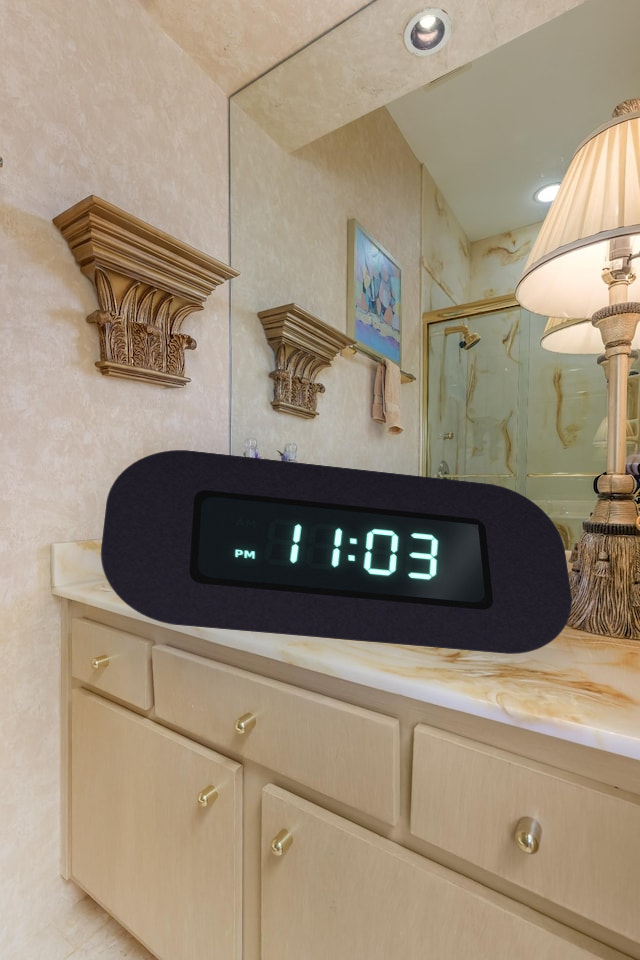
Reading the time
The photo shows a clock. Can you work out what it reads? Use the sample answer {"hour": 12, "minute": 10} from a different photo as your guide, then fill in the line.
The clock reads {"hour": 11, "minute": 3}
